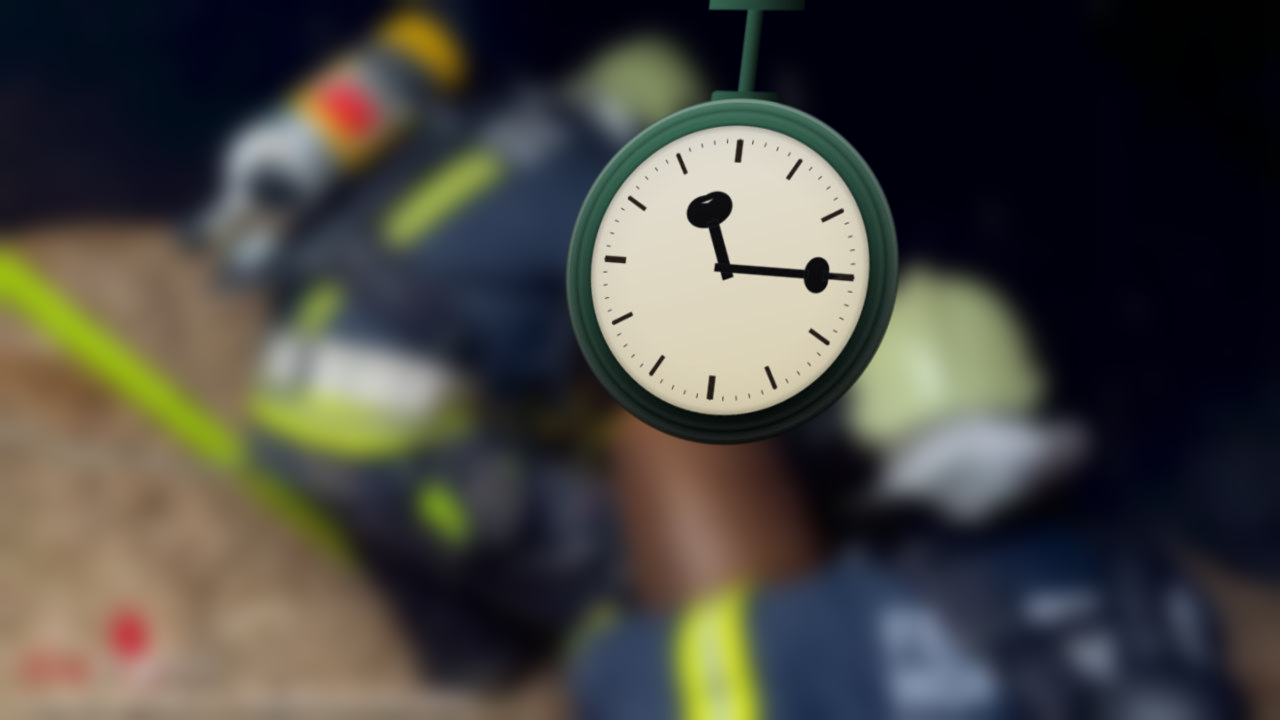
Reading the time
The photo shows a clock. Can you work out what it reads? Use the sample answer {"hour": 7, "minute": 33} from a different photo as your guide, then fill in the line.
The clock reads {"hour": 11, "minute": 15}
